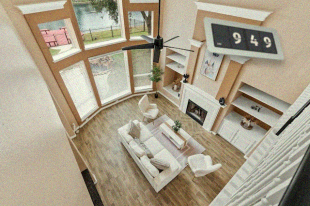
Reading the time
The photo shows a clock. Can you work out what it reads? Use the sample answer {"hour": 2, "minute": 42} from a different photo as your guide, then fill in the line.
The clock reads {"hour": 9, "minute": 49}
